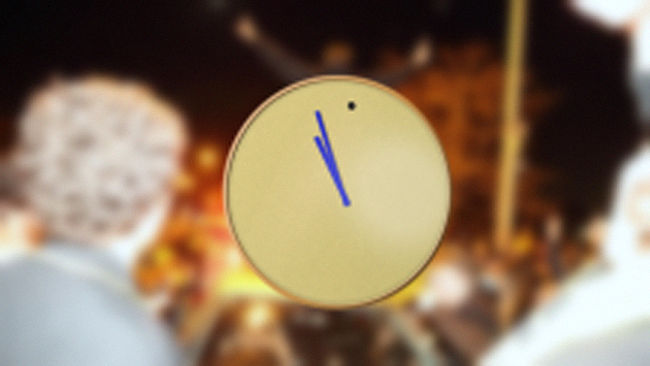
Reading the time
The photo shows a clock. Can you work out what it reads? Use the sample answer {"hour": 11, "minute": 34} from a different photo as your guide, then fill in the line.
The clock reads {"hour": 10, "minute": 56}
